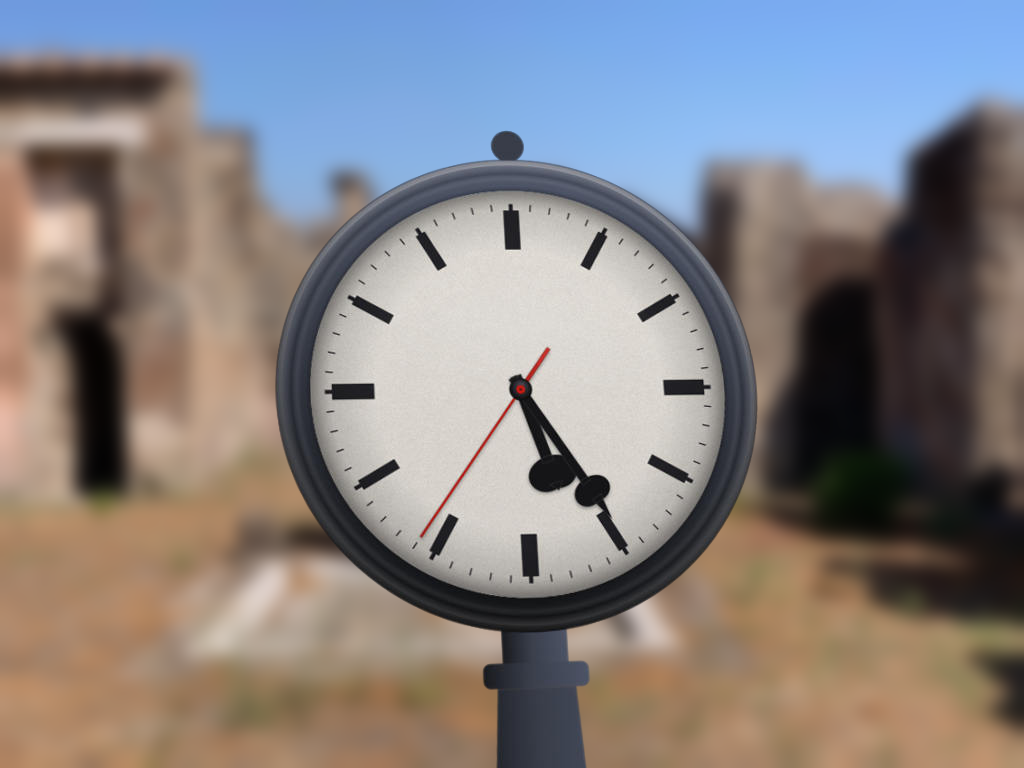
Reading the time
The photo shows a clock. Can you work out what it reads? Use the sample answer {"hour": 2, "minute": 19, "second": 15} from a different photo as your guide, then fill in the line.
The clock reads {"hour": 5, "minute": 24, "second": 36}
